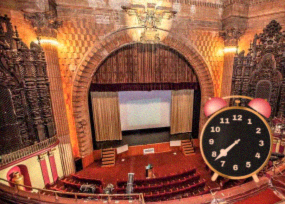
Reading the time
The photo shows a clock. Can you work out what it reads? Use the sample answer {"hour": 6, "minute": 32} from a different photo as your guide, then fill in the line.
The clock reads {"hour": 7, "minute": 38}
